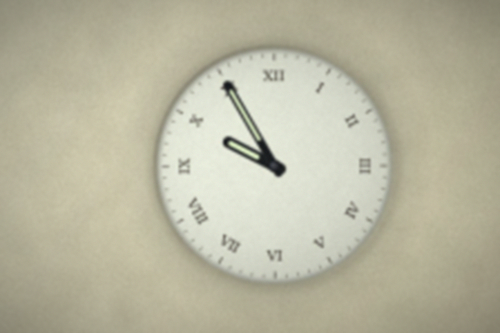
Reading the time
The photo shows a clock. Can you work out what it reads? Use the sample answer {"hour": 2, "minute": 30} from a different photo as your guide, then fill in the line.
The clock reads {"hour": 9, "minute": 55}
